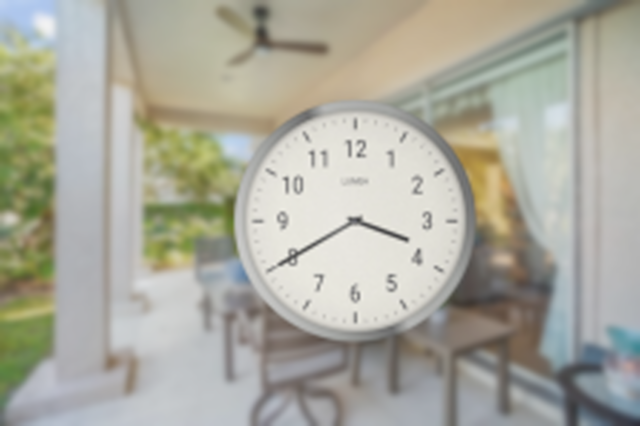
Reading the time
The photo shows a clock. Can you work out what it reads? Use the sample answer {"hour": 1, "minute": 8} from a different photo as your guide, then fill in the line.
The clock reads {"hour": 3, "minute": 40}
